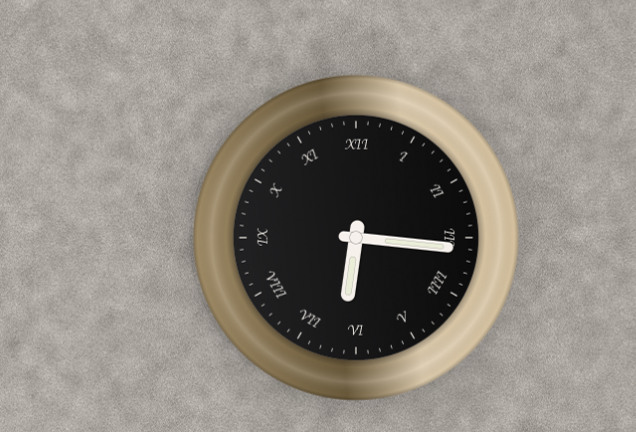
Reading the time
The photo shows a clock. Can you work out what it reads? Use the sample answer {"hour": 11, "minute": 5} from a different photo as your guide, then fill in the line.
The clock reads {"hour": 6, "minute": 16}
